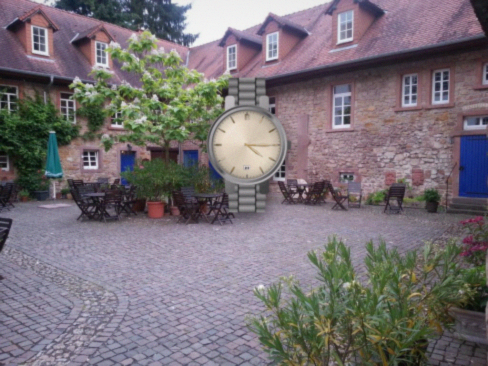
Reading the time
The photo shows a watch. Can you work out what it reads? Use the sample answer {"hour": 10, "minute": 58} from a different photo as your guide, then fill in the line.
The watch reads {"hour": 4, "minute": 15}
